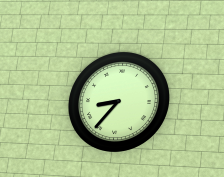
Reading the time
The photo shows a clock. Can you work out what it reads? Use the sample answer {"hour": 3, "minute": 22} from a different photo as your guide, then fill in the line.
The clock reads {"hour": 8, "minute": 36}
